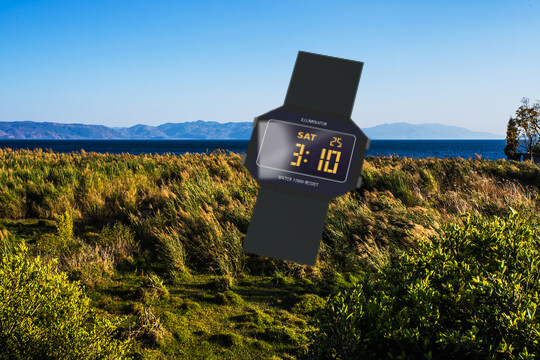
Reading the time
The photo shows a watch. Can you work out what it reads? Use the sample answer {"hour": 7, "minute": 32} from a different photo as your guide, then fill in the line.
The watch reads {"hour": 3, "minute": 10}
